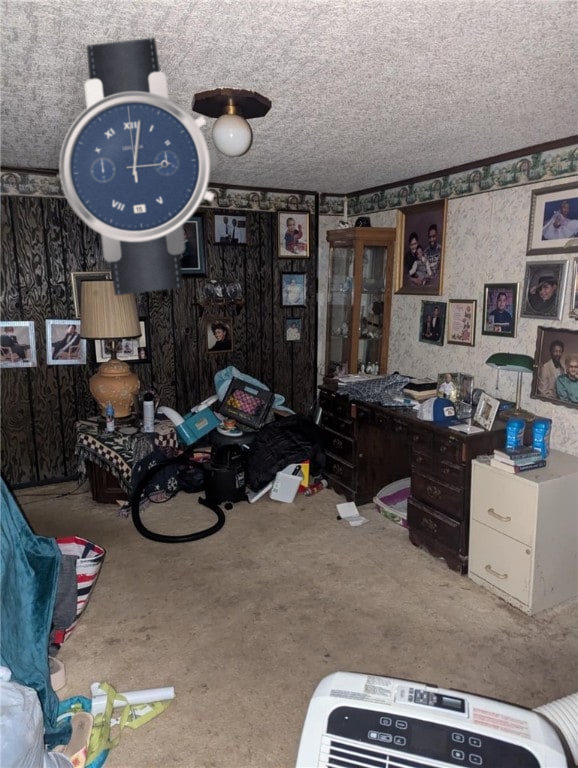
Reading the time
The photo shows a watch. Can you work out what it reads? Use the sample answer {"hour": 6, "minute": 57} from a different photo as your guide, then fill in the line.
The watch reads {"hour": 3, "minute": 2}
